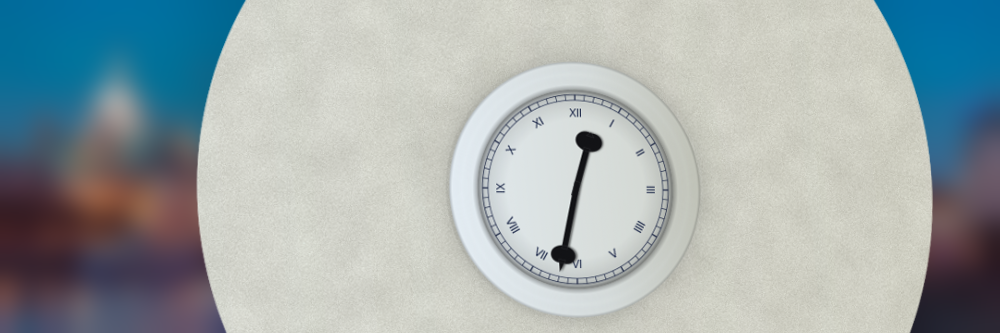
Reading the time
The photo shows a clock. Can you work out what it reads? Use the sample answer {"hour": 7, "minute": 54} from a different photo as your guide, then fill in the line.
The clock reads {"hour": 12, "minute": 32}
